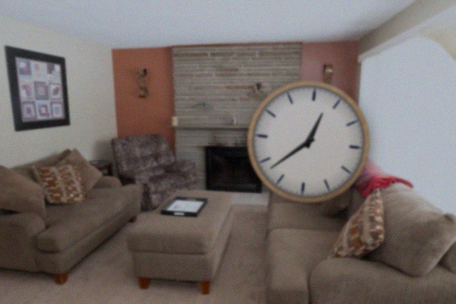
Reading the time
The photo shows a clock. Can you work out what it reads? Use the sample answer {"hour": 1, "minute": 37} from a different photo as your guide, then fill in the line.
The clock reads {"hour": 12, "minute": 38}
